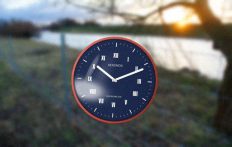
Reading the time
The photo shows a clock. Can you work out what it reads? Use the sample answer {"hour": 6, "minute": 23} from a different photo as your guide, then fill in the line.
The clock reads {"hour": 10, "minute": 11}
